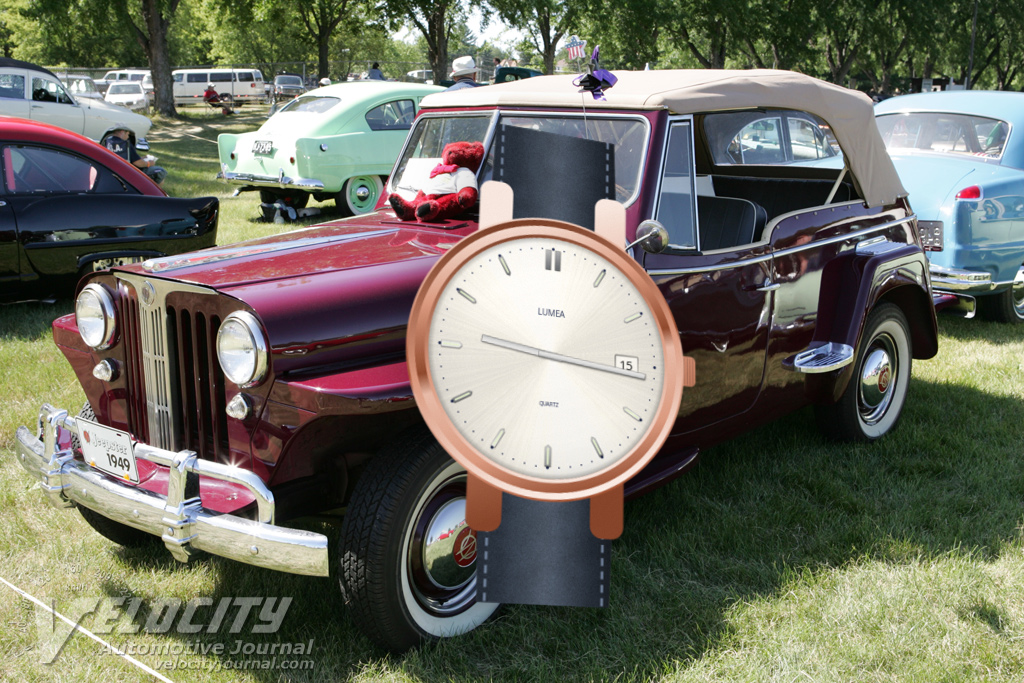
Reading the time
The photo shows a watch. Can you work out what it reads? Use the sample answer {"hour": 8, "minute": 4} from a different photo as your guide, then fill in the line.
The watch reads {"hour": 9, "minute": 16}
